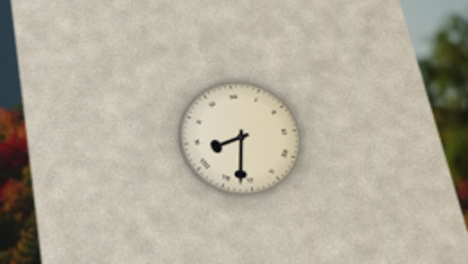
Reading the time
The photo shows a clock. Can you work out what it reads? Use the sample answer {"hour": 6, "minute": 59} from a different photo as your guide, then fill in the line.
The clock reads {"hour": 8, "minute": 32}
